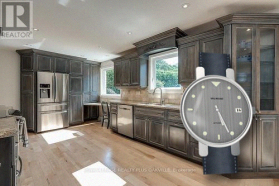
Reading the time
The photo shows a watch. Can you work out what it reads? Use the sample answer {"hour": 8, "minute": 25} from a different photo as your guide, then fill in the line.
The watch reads {"hour": 5, "minute": 26}
